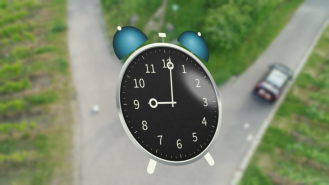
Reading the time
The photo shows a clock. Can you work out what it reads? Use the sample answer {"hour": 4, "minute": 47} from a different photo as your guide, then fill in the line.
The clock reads {"hour": 9, "minute": 1}
